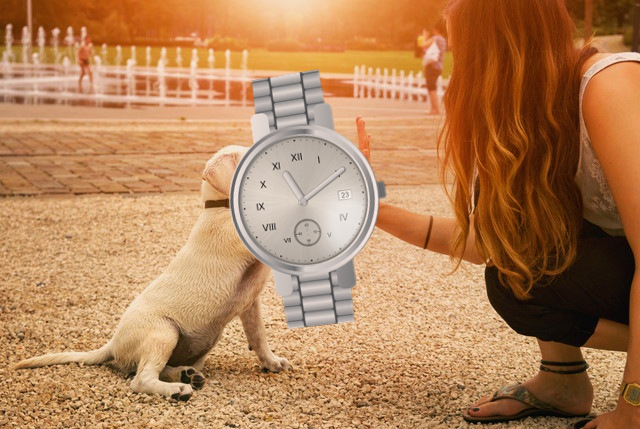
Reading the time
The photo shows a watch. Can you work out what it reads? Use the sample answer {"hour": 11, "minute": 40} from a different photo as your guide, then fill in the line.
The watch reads {"hour": 11, "minute": 10}
